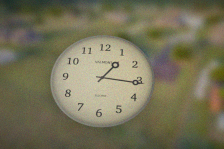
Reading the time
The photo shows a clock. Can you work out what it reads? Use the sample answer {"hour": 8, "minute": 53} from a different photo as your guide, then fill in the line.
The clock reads {"hour": 1, "minute": 16}
